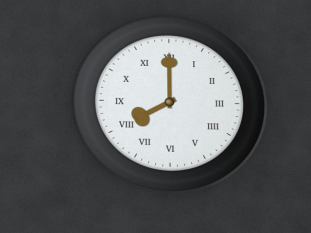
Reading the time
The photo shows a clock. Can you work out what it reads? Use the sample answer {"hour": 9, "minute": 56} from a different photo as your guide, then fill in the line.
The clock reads {"hour": 8, "minute": 0}
